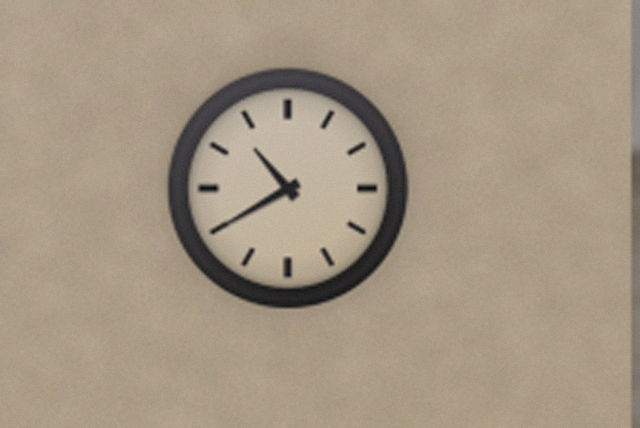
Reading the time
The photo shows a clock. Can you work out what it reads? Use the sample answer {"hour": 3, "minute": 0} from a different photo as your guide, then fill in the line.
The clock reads {"hour": 10, "minute": 40}
